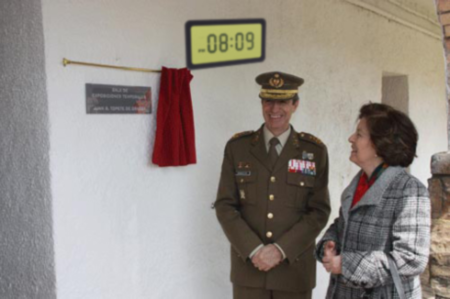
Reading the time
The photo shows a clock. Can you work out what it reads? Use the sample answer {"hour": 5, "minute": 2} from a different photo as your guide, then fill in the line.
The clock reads {"hour": 8, "minute": 9}
